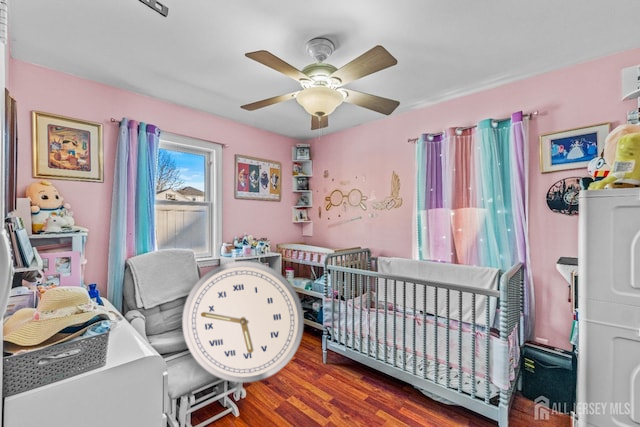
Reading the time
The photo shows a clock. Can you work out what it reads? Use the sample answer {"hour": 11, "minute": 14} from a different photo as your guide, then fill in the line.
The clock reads {"hour": 5, "minute": 48}
